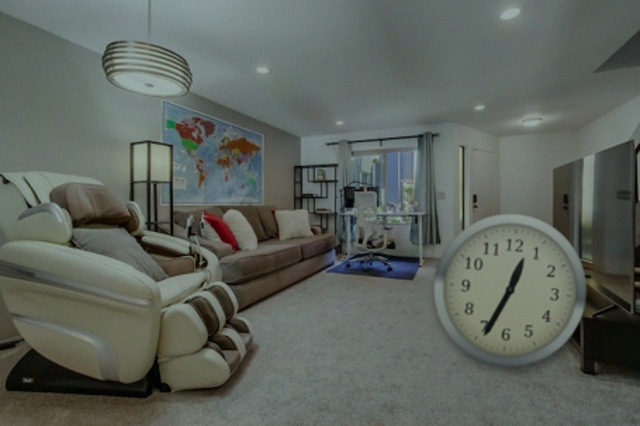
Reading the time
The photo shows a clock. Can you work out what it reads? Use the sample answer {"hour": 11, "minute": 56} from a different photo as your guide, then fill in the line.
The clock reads {"hour": 12, "minute": 34}
